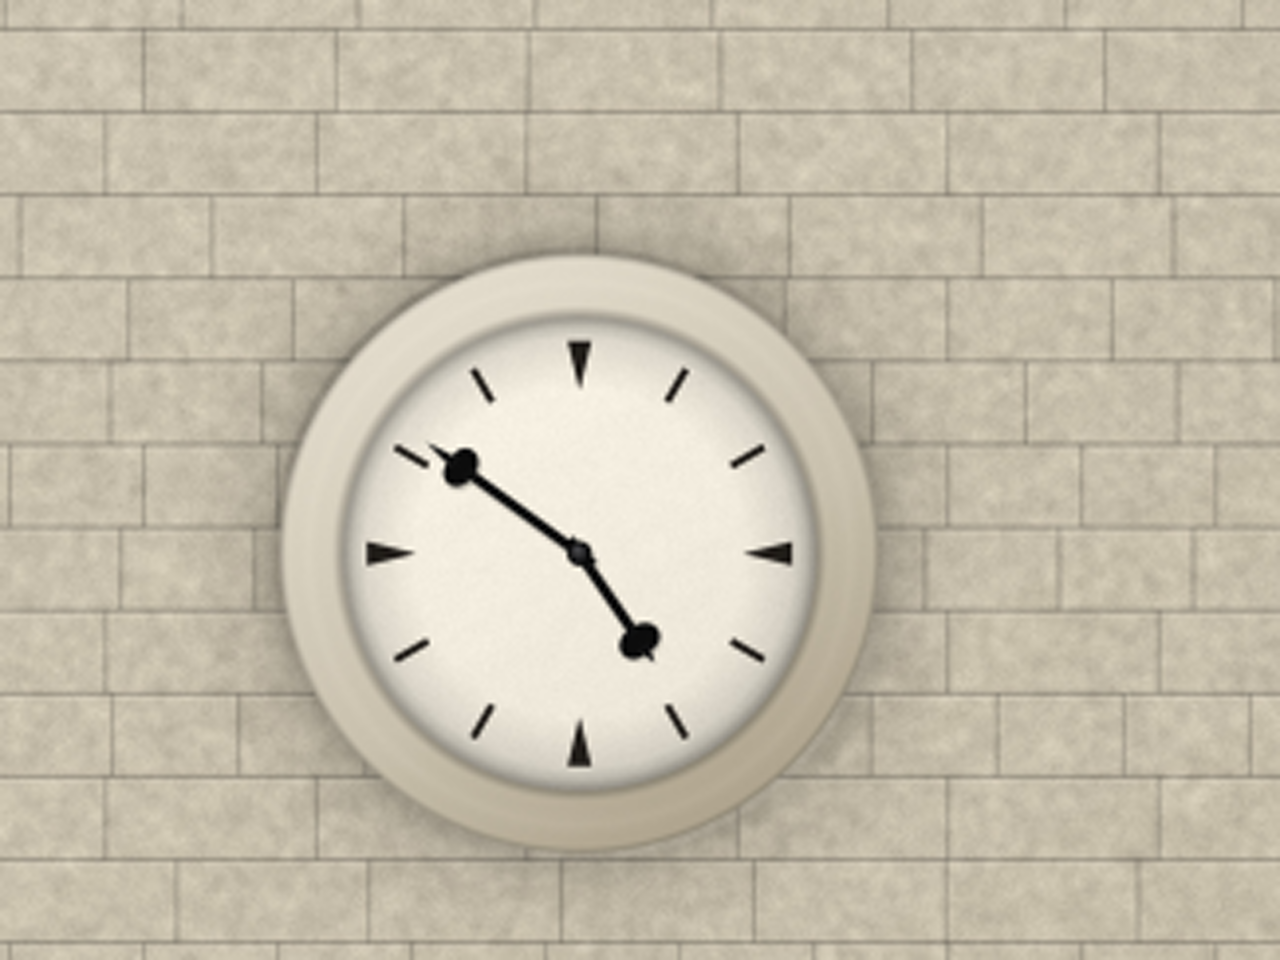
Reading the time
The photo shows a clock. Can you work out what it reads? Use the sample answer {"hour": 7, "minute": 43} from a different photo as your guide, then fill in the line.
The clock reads {"hour": 4, "minute": 51}
